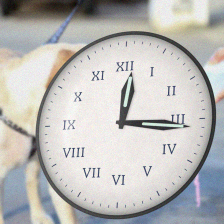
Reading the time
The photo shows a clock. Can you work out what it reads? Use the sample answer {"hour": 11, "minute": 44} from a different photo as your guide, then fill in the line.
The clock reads {"hour": 12, "minute": 16}
